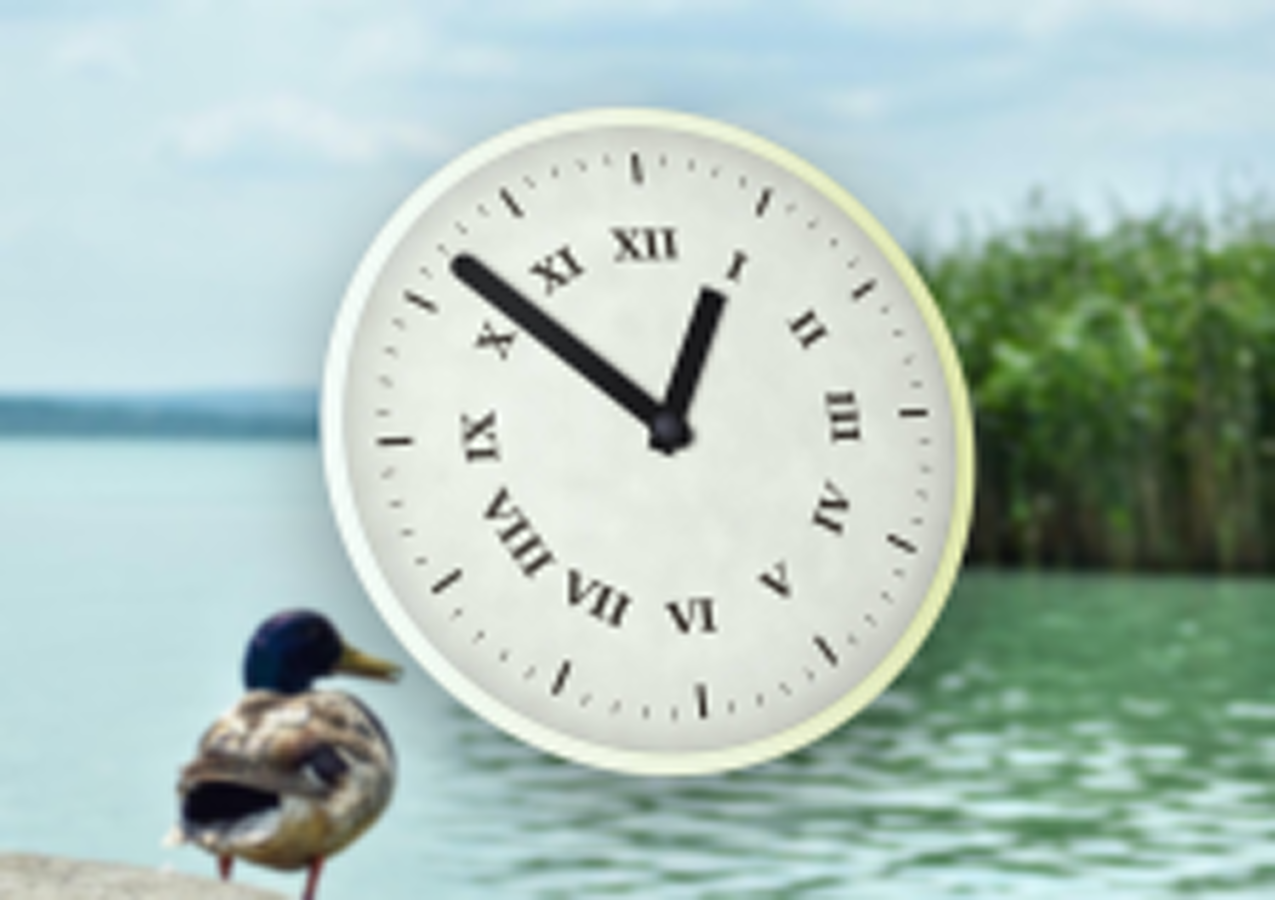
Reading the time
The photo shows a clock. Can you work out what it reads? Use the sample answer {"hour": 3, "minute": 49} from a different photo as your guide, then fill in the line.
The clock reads {"hour": 12, "minute": 52}
